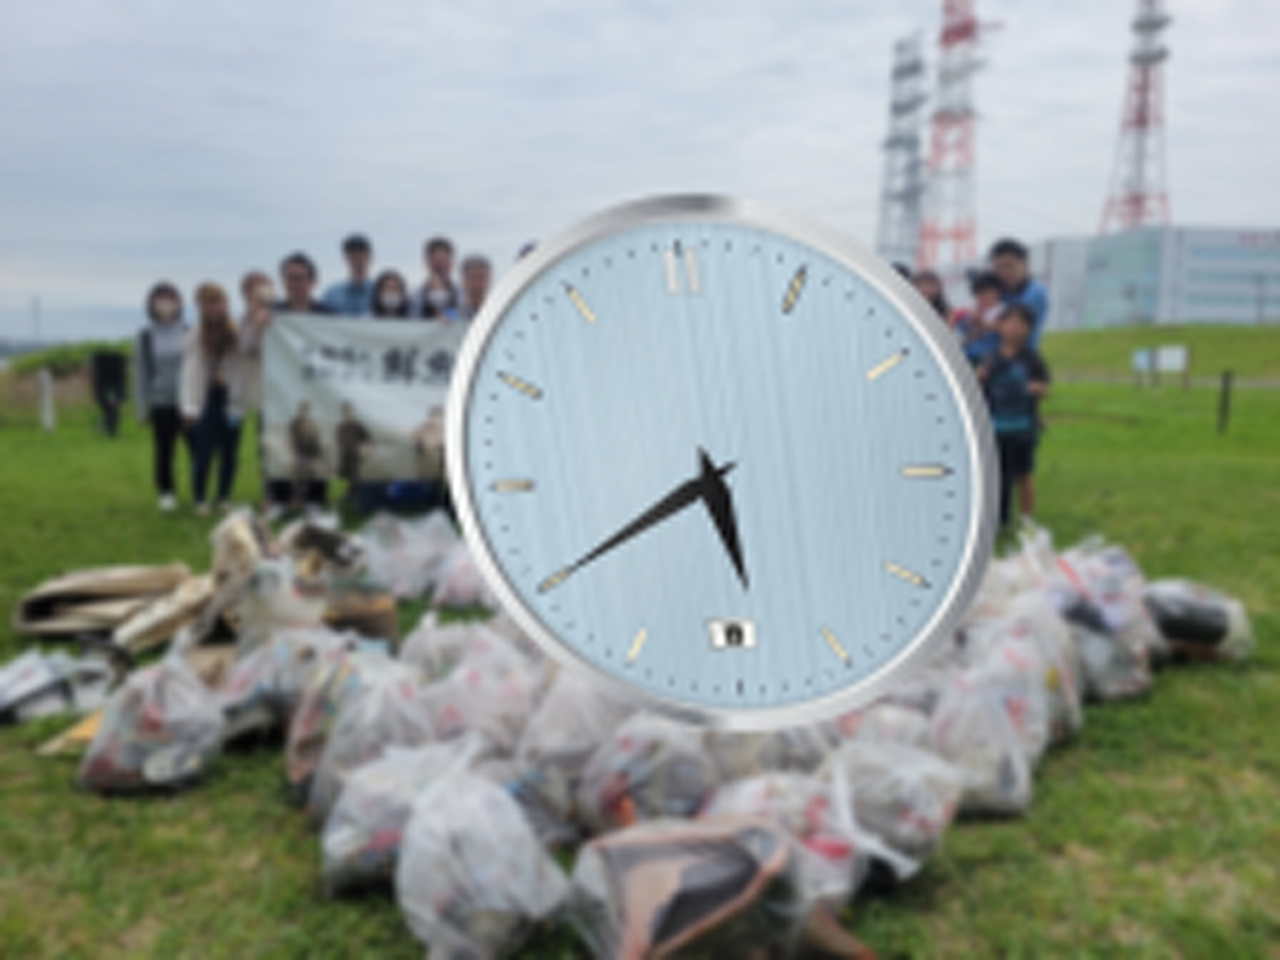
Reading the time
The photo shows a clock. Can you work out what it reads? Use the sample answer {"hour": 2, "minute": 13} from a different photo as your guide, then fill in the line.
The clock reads {"hour": 5, "minute": 40}
